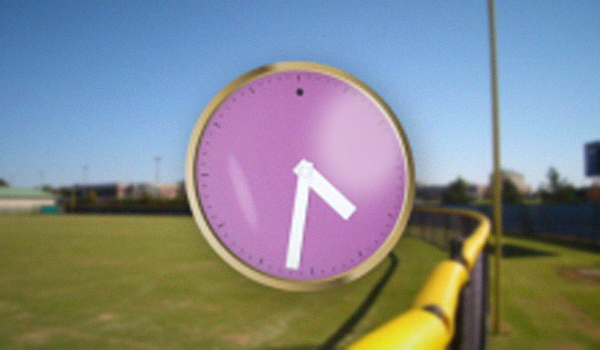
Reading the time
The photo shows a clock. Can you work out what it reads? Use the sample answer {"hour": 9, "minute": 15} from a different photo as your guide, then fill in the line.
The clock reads {"hour": 4, "minute": 32}
